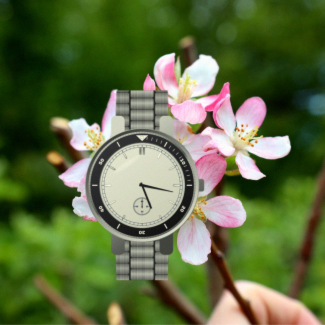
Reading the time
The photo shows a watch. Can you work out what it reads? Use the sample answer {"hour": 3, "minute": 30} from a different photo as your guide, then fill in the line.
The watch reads {"hour": 5, "minute": 17}
